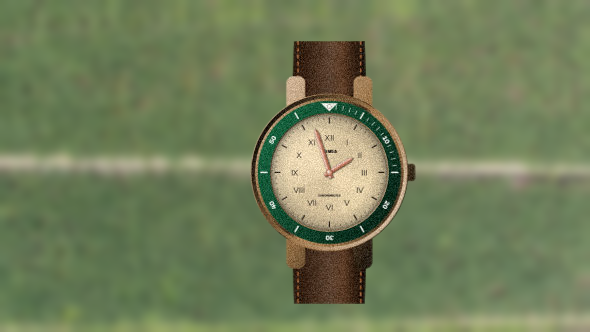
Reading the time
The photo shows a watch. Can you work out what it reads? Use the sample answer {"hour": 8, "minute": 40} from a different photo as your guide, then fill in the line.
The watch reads {"hour": 1, "minute": 57}
